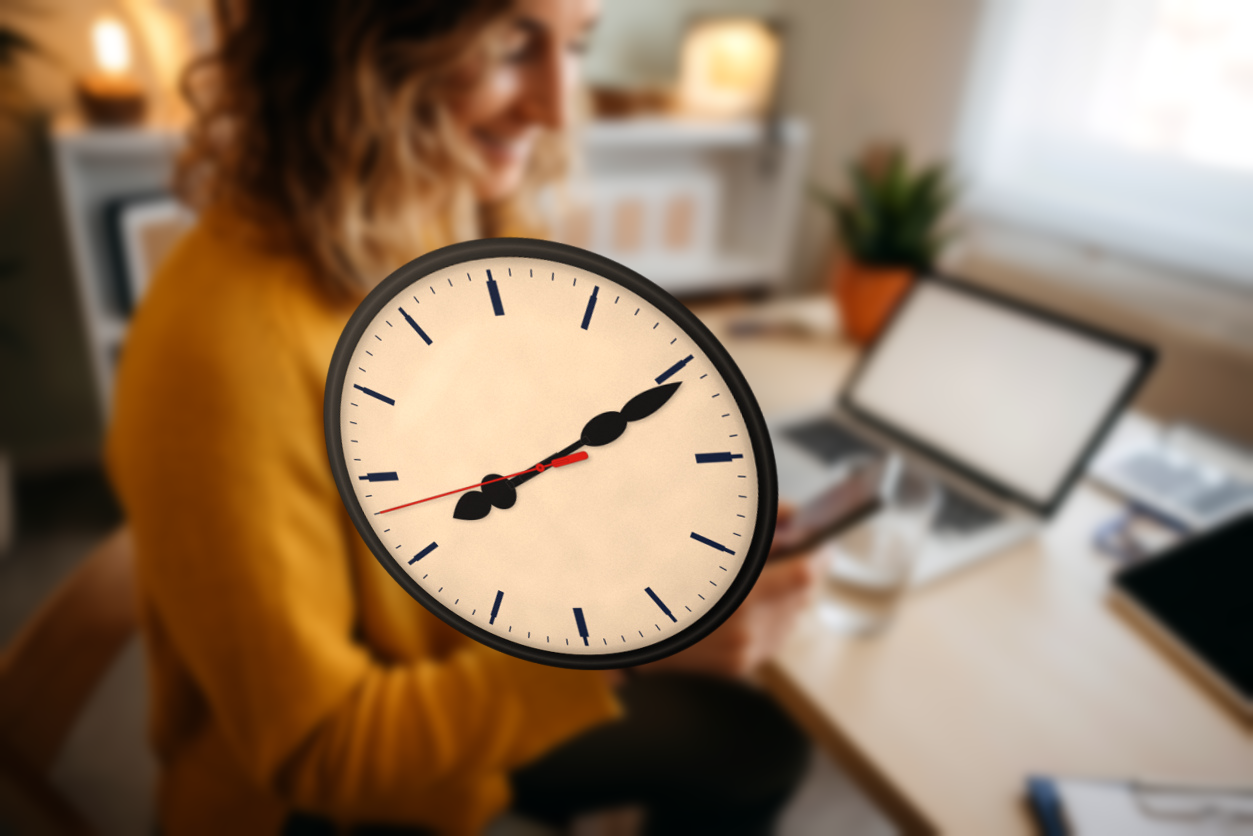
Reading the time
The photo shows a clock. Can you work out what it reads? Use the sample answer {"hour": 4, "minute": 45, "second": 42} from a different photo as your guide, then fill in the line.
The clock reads {"hour": 8, "minute": 10, "second": 43}
